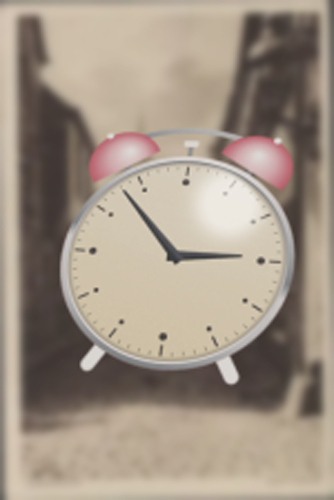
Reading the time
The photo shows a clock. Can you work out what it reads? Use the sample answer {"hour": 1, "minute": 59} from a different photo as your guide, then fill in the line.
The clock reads {"hour": 2, "minute": 53}
